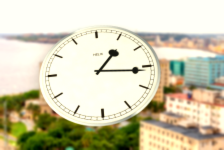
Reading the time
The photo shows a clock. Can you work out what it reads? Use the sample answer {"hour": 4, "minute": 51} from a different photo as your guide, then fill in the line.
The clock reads {"hour": 1, "minute": 16}
